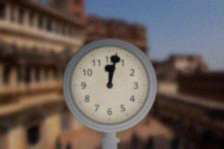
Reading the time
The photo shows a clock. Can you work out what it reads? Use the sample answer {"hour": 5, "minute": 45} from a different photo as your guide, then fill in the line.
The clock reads {"hour": 12, "minute": 2}
